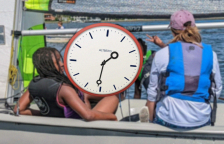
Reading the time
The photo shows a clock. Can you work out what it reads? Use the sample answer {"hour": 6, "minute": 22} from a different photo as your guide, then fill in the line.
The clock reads {"hour": 1, "minute": 31}
